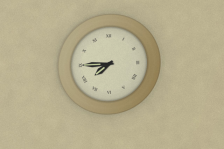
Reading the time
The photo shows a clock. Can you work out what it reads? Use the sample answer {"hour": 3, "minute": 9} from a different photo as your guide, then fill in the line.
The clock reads {"hour": 7, "minute": 45}
